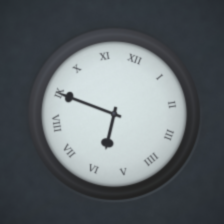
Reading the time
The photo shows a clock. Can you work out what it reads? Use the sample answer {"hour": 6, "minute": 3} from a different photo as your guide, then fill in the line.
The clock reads {"hour": 5, "minute": 45}
